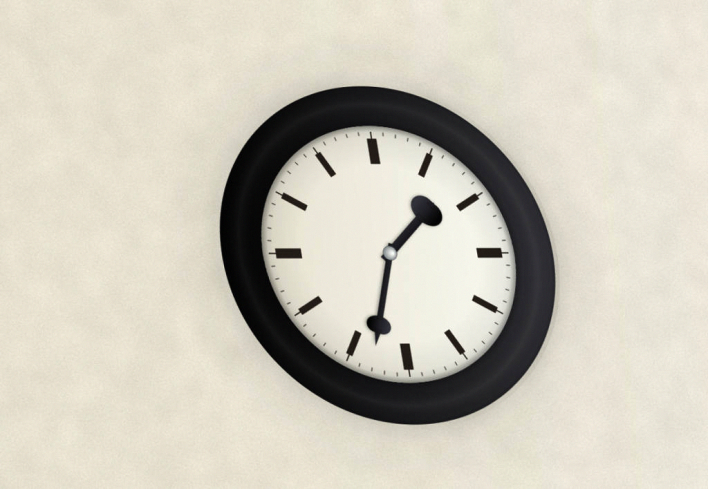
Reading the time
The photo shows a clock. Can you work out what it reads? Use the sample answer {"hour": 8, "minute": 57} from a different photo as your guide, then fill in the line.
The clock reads {"hour": 1, "minute": 33}
